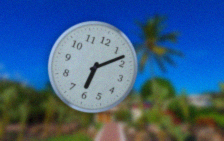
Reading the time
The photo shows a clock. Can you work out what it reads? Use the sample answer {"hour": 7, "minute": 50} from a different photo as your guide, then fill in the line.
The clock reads {"hour": 6, "minute": 8}
